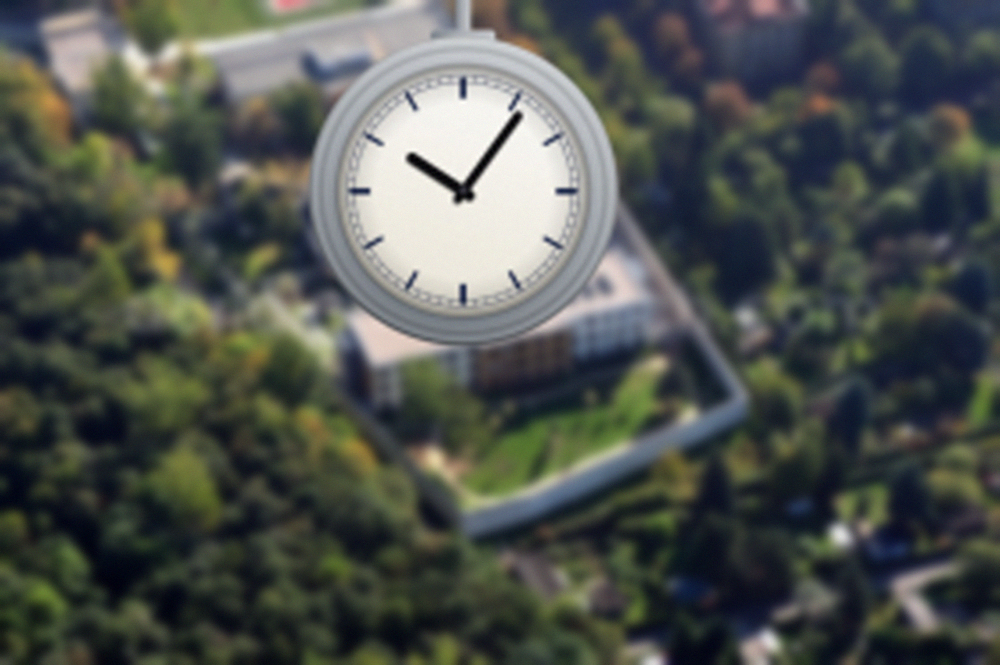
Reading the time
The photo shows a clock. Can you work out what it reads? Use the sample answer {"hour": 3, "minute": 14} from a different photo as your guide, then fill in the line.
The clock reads {"hour": 10, "minute": 6}
